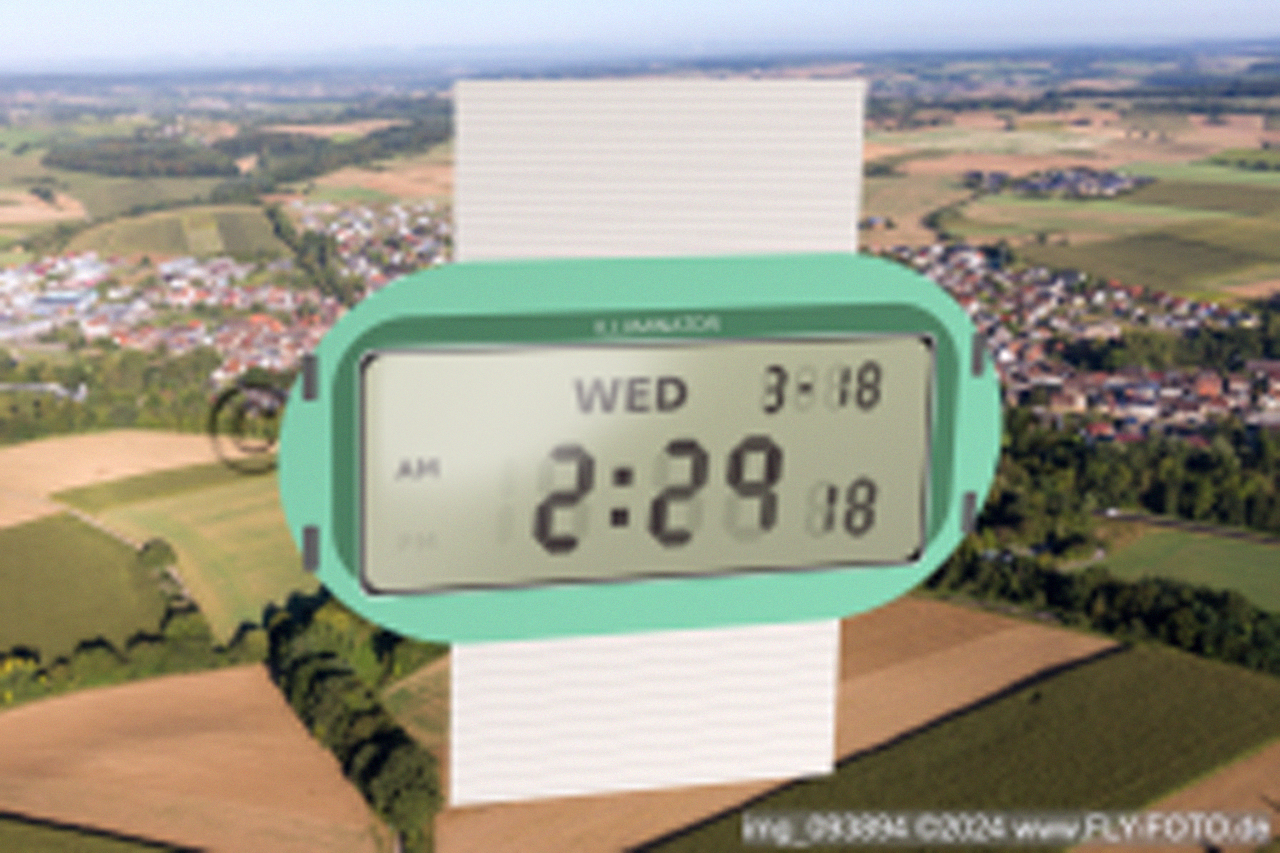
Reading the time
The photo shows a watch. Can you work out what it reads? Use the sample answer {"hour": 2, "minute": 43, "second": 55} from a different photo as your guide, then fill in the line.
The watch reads {"hour": 2, "minute": 29, "second": 18}
